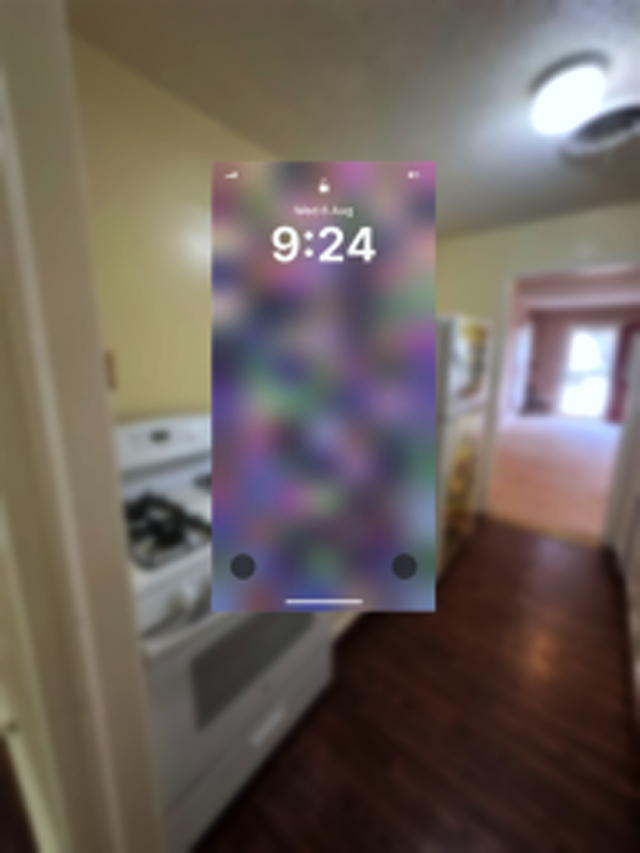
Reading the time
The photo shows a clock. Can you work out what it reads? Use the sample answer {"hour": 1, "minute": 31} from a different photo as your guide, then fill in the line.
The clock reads {"hour": 9, "minute": 24}
